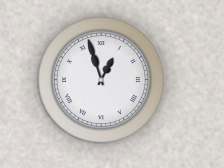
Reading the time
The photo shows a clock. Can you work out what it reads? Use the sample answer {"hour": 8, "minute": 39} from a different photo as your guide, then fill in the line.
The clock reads {"hour": 12, "minute": 57}
